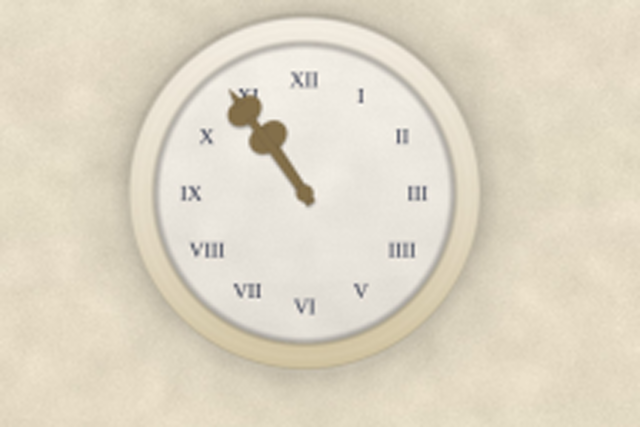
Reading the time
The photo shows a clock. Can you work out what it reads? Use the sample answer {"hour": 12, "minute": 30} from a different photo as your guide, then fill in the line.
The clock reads {"hour": 10, "minute": 54}
